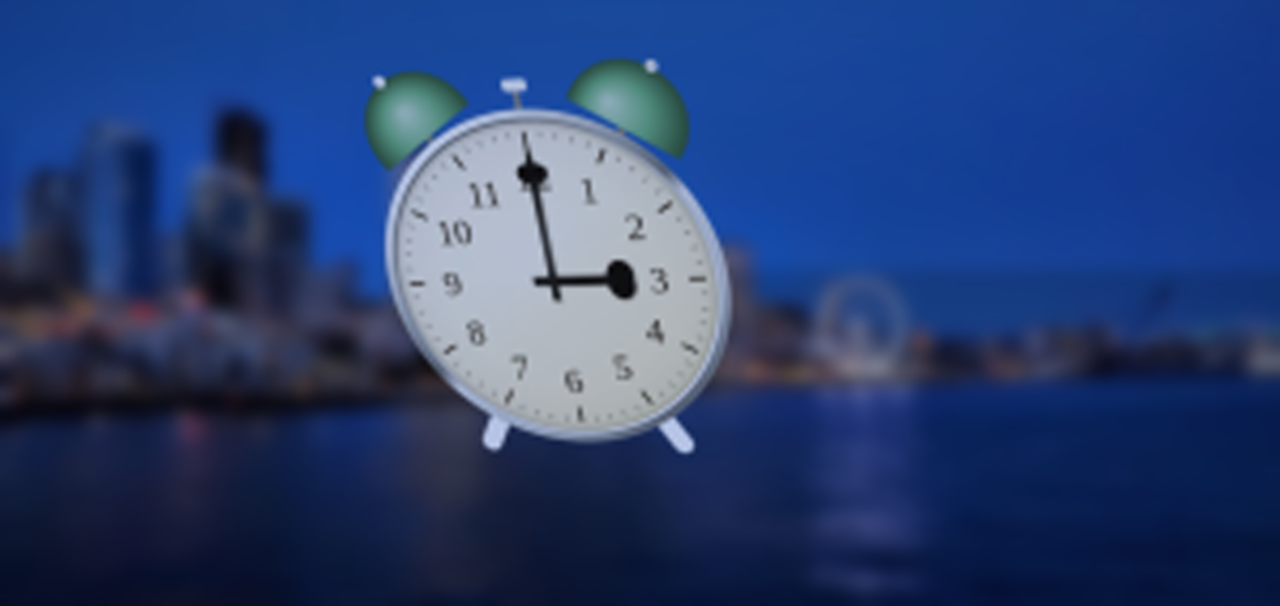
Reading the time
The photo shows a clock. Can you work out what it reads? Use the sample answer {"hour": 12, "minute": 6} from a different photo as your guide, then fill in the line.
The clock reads {"hour": 3, "minute": 0}
